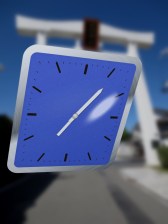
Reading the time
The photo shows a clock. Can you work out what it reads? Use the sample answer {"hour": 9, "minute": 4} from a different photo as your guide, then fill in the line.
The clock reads {"hour": 7, "minute": 6}
